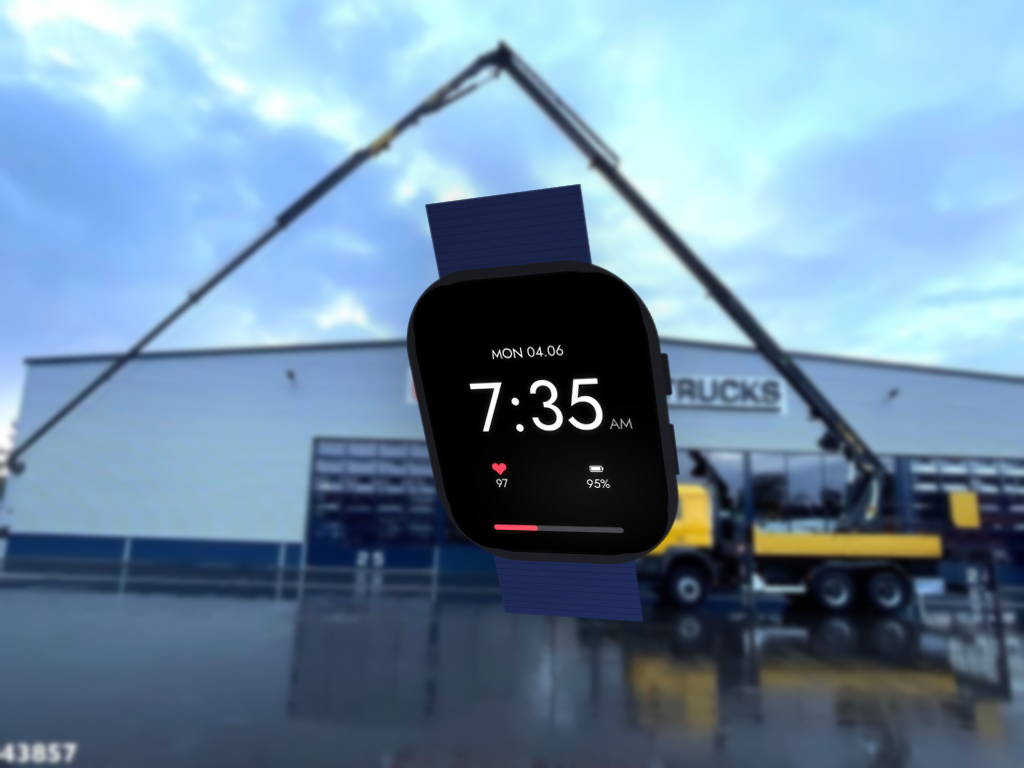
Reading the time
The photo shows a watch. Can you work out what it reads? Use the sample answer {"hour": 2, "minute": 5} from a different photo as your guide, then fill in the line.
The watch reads {"hour": 7, "minute": 35}
